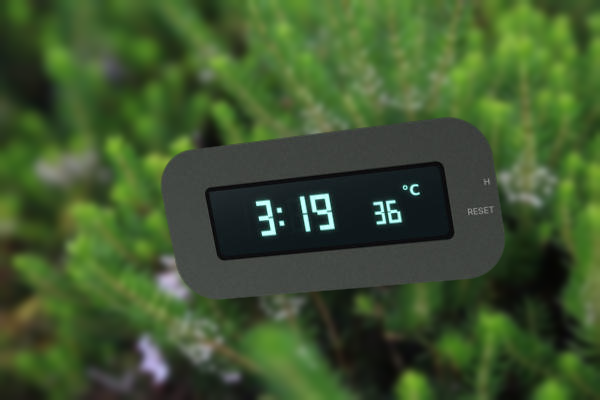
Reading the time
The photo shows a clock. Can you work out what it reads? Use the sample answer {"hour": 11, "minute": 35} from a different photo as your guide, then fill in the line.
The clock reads {"hour": 3, "minute": 19}
